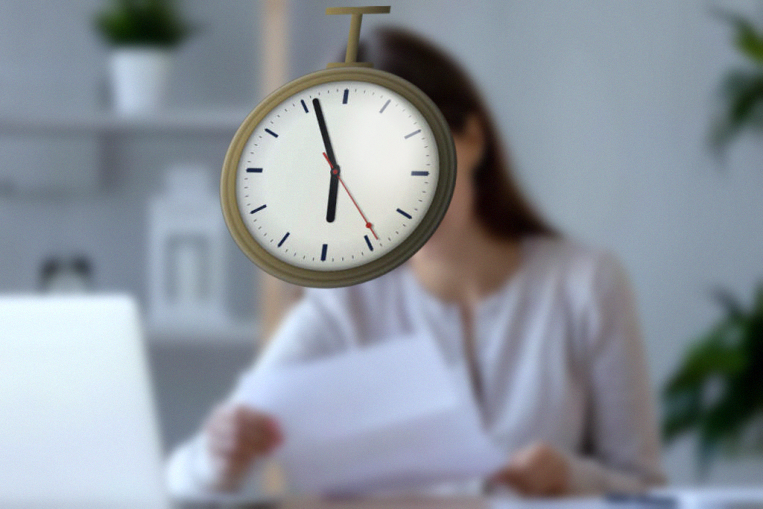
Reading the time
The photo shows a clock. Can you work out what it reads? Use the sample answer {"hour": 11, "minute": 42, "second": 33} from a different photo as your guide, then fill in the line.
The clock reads {"hour": 5, "minute": 56, "second": 24}
